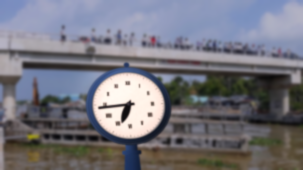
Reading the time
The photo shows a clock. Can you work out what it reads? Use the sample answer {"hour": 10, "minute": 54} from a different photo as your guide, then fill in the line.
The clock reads {"hour": 6, "minute": 44}
